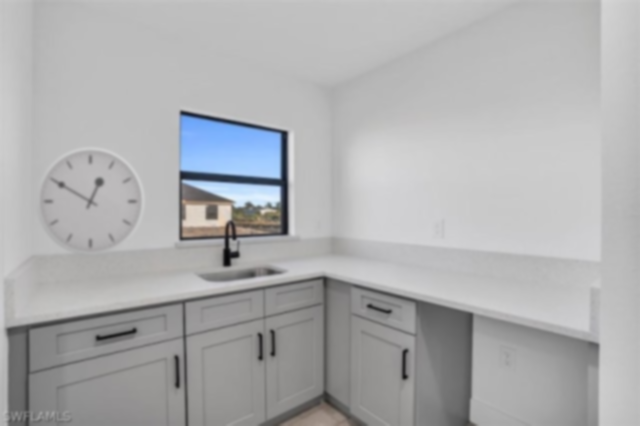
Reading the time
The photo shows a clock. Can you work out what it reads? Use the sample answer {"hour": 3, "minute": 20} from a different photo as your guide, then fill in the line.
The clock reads {"hour": 12, "minute": 50}
